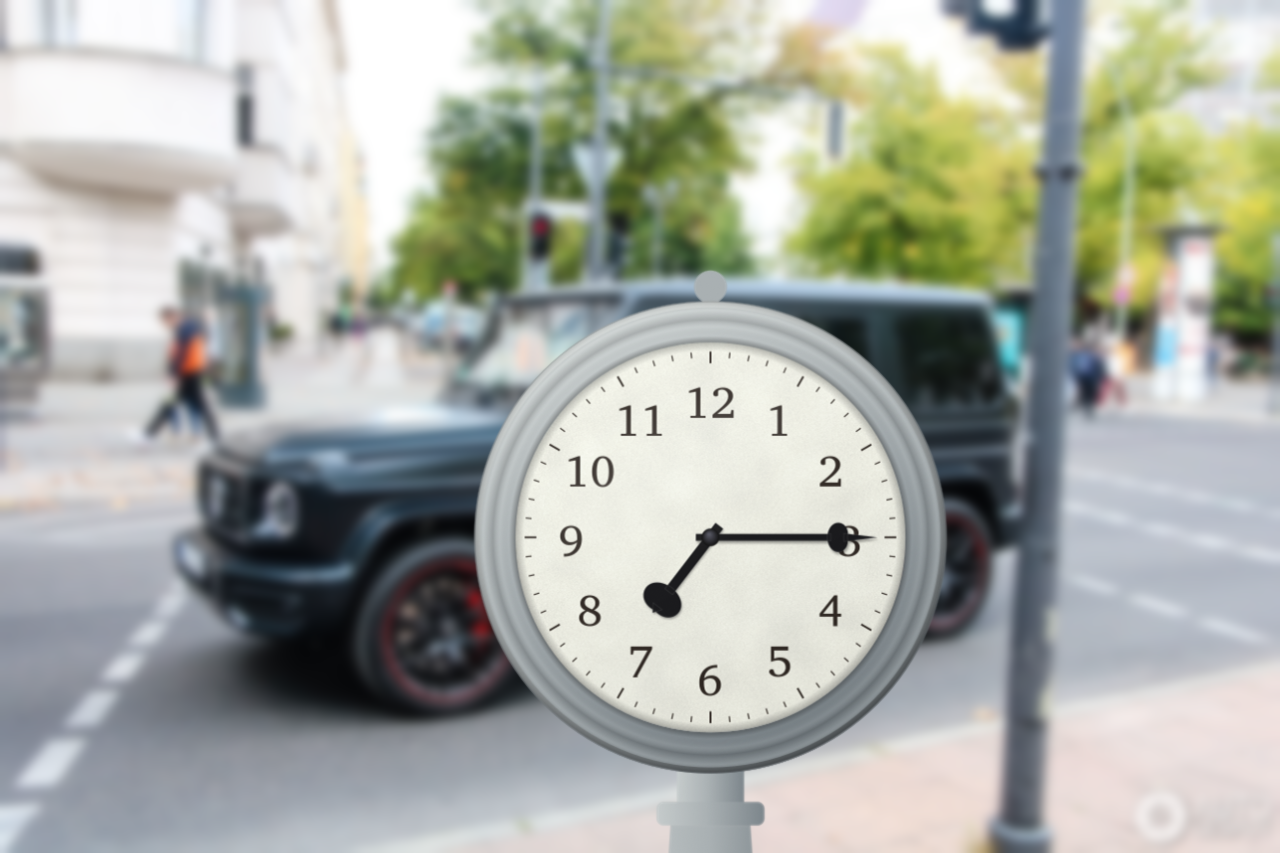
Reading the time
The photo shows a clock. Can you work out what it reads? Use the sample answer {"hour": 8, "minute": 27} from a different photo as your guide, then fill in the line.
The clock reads {"hour": 7, "minute": 15}
